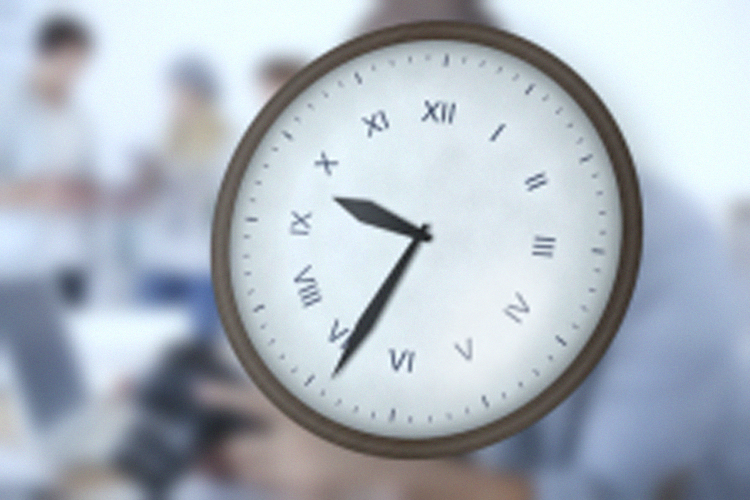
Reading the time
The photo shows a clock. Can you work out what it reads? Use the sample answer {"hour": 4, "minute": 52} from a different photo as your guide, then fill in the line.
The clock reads {"hour": 9, "minute": 34}
